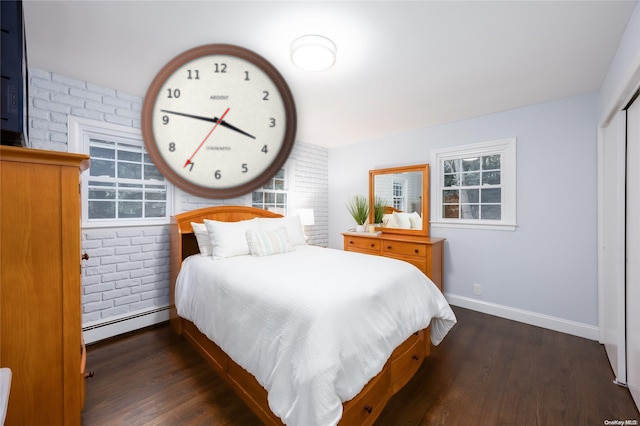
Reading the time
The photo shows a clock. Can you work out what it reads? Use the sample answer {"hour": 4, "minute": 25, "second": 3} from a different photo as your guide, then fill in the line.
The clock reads {"hour": 3, "minute": 46, "second": 36}
